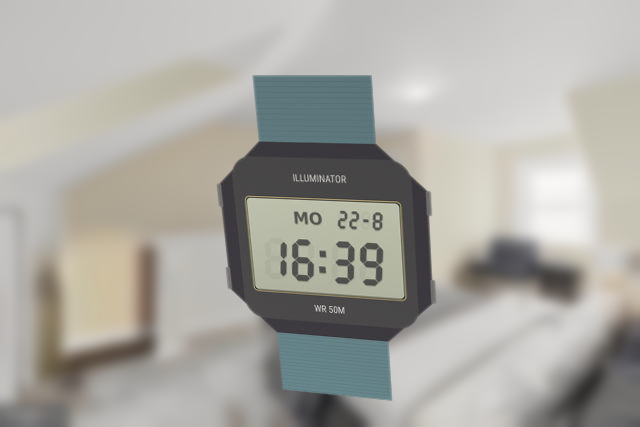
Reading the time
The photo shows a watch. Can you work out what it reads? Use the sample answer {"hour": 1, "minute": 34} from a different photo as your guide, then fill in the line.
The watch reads {"hour": 16, "minute": 39}
